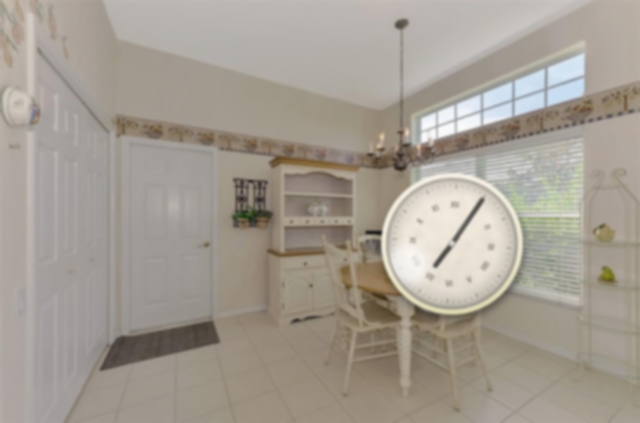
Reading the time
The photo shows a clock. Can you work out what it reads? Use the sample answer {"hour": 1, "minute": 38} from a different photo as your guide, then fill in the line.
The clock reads {"hour": 7, "minute": 5}
